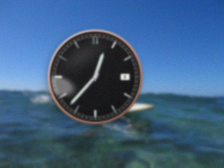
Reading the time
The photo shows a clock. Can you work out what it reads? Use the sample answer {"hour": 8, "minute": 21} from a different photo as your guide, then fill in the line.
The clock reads {"hour": 12, "minute": 37}
